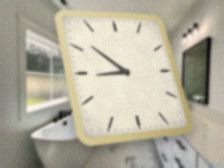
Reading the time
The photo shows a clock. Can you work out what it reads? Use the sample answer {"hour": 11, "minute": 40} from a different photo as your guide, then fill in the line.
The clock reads {"hour": 8, "minute": 52}
